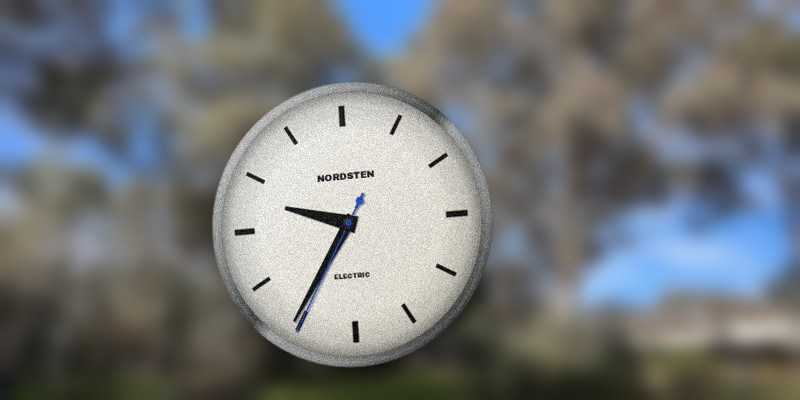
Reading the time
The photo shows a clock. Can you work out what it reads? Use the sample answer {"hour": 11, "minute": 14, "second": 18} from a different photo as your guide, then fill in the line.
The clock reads {"hour": 9, "minute": 35, "second": 35}
